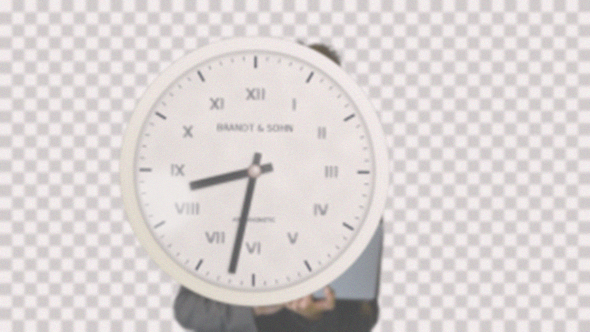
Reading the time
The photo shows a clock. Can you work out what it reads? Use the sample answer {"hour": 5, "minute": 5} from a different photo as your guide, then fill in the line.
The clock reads {"hour": 8, "minute": 32}
